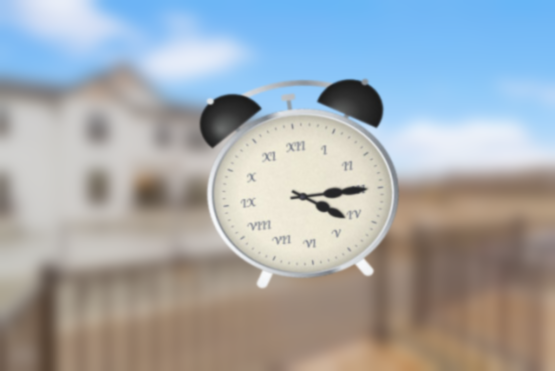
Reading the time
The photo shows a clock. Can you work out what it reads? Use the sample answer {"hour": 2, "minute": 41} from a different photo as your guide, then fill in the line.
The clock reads {"hour": 4, "minute": 15}
